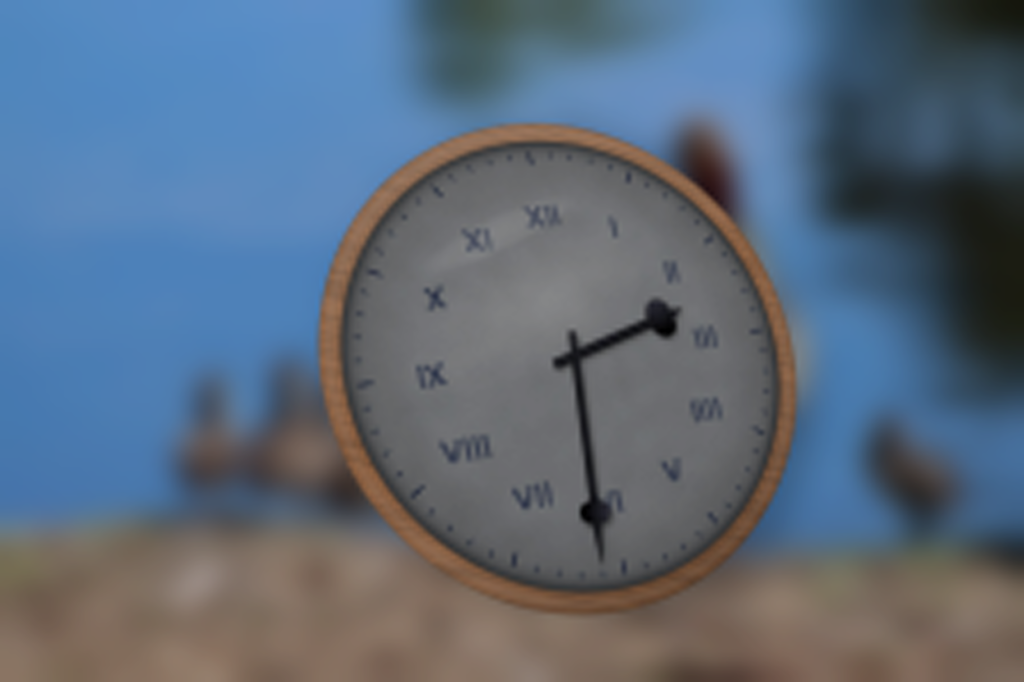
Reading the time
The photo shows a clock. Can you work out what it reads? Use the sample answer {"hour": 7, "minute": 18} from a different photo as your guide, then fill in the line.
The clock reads {"hour": 2, "minute": 31}
